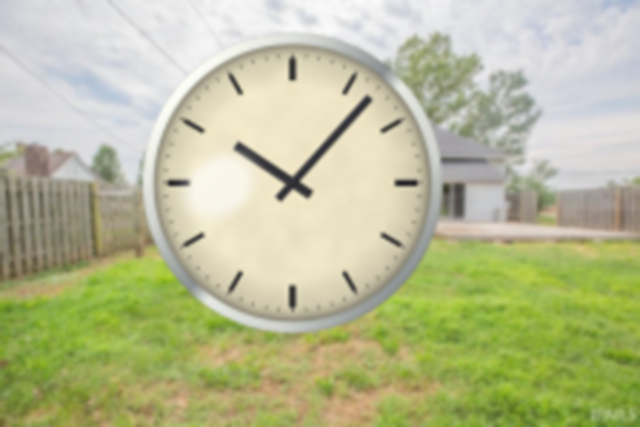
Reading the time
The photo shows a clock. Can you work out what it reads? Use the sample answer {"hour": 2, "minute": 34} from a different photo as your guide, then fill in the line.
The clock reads {"hour": 10, "minute": 7}
